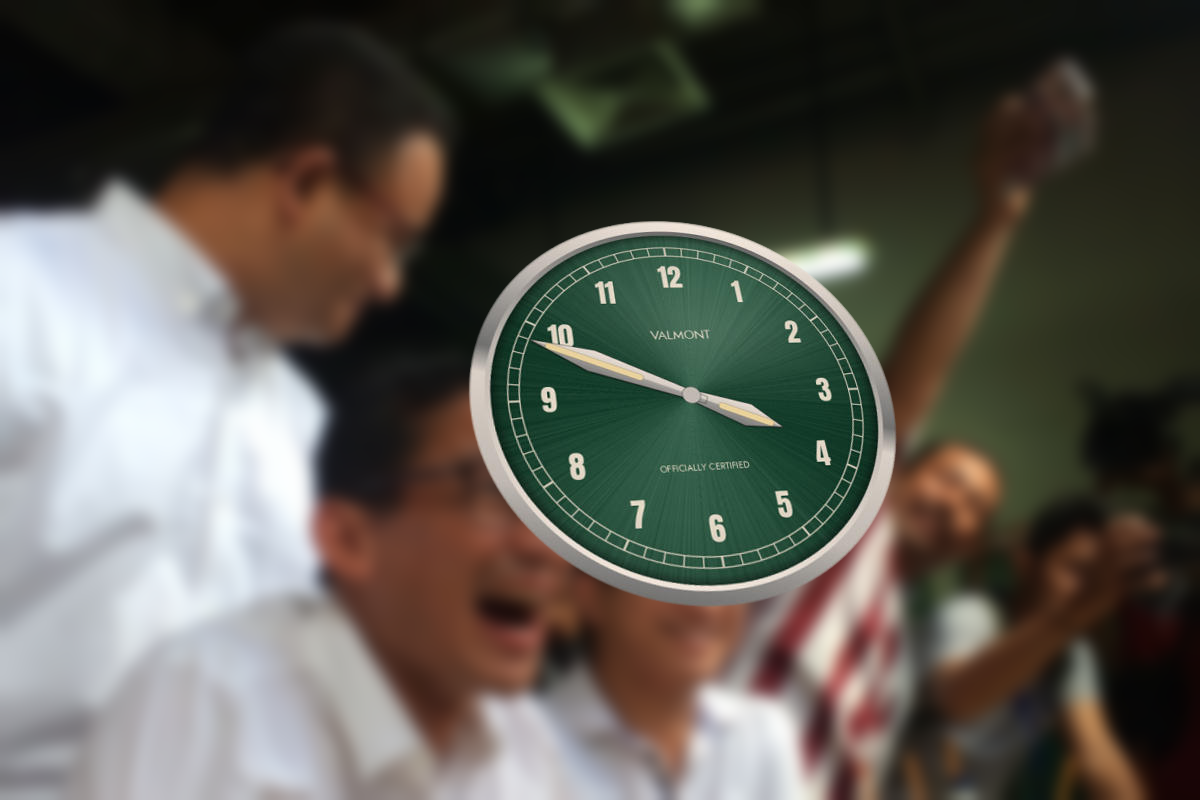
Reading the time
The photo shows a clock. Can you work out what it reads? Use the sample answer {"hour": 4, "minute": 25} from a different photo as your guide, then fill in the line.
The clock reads {"hour": 3, "minute": 49}
